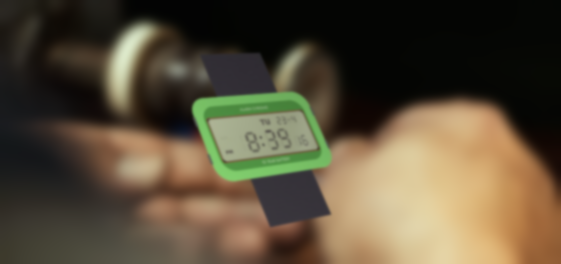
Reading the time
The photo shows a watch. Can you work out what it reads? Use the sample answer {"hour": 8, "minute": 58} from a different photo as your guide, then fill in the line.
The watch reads {"hour": 8, "minute": 39}
